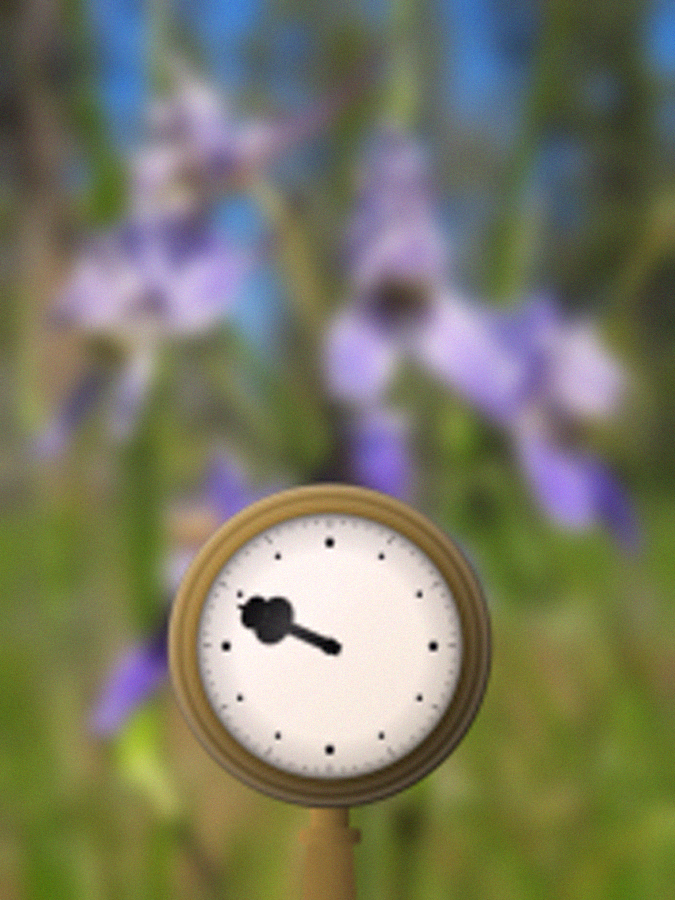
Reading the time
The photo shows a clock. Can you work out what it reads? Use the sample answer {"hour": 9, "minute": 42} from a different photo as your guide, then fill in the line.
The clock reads {"hour": 9, "minute": 49}
